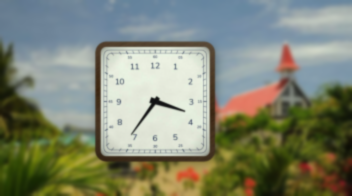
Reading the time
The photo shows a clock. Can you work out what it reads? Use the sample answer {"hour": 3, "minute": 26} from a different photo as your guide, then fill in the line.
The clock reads {"hour": 3, "minute": 36}
